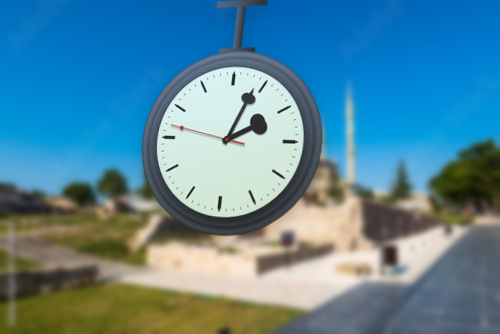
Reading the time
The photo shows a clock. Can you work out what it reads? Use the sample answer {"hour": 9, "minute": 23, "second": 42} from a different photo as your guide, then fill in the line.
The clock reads {"hour": 2, "minute": 3, "second": 47}
